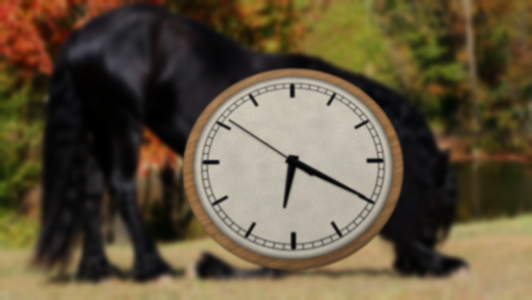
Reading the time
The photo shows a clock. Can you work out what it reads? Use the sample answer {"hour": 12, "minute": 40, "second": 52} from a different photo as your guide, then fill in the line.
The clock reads {"hour": 6, "minute": 19, "second": 51}
